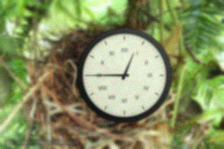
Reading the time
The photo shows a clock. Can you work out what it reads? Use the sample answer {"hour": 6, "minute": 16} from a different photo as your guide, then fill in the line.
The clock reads {"hour": 12, "minute": 45}
